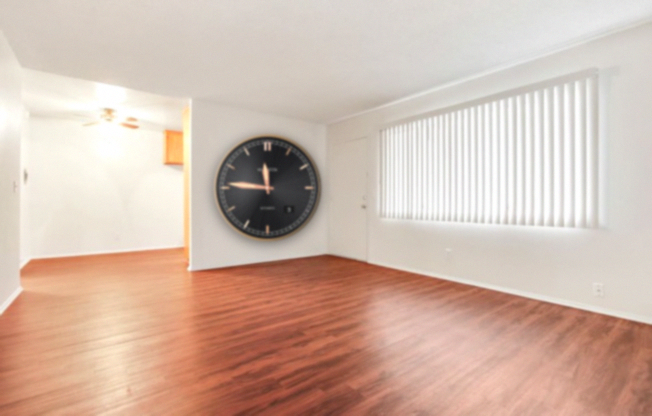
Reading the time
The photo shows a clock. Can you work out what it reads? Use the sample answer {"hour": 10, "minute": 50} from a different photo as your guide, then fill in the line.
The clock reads {"hour": 11, "minute": 46}
